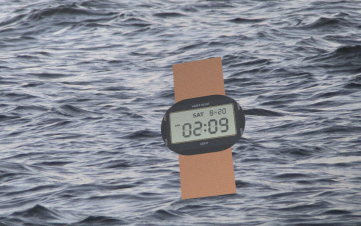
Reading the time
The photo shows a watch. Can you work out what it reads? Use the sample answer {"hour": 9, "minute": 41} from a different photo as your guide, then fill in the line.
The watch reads {"hour": 2, "minute": 9}
